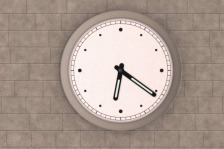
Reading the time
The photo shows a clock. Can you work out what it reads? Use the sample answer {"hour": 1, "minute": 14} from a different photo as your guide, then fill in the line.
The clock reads {"hour": 6, "minute": 21}
